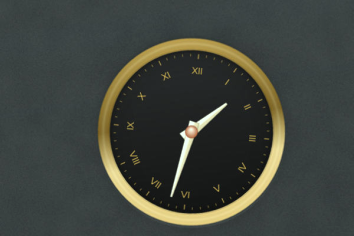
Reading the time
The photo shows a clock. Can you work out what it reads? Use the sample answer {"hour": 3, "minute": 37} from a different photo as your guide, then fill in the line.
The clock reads {"hour": 1, "minute": 32}
